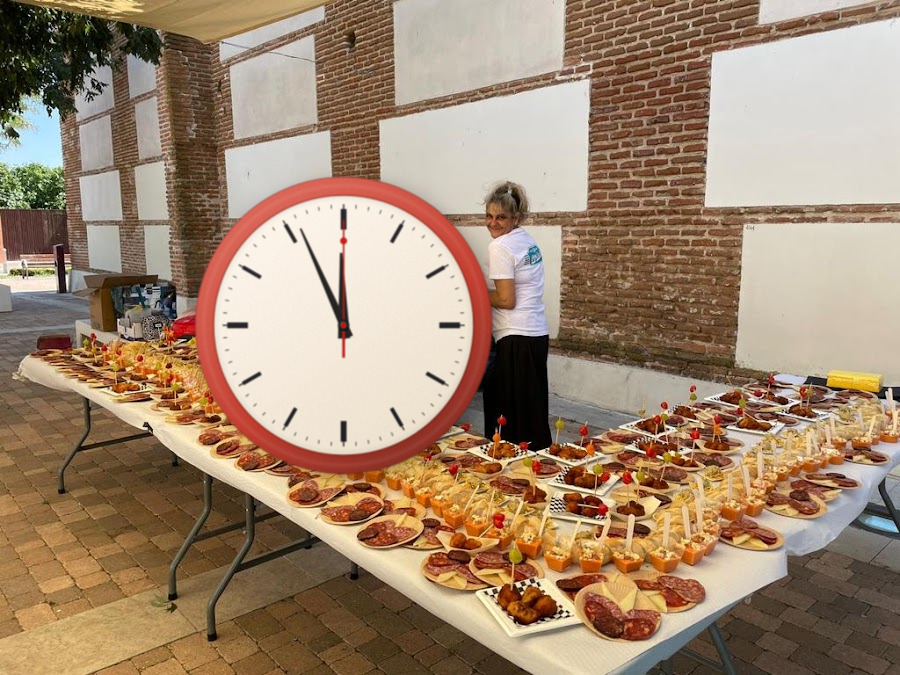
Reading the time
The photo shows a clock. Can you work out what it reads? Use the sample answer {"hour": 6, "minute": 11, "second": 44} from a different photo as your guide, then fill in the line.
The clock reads {"hour": 11, "minute": 56, "second": 0}
